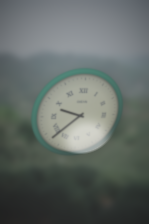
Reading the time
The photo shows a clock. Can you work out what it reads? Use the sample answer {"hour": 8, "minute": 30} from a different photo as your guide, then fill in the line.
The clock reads {"hour": 9, "minute": 38}
